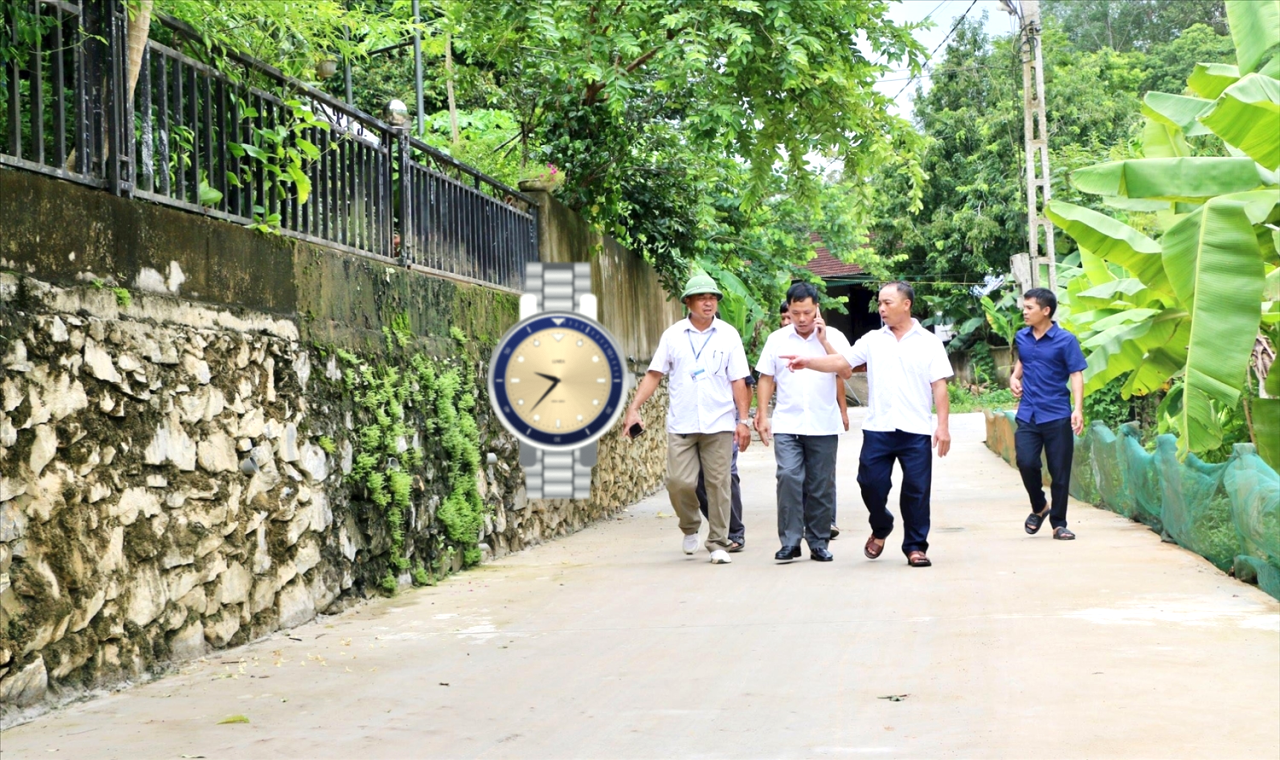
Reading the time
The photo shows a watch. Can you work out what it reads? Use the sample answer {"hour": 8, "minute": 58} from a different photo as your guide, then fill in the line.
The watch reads {"hour": 9, "minute": 37}
